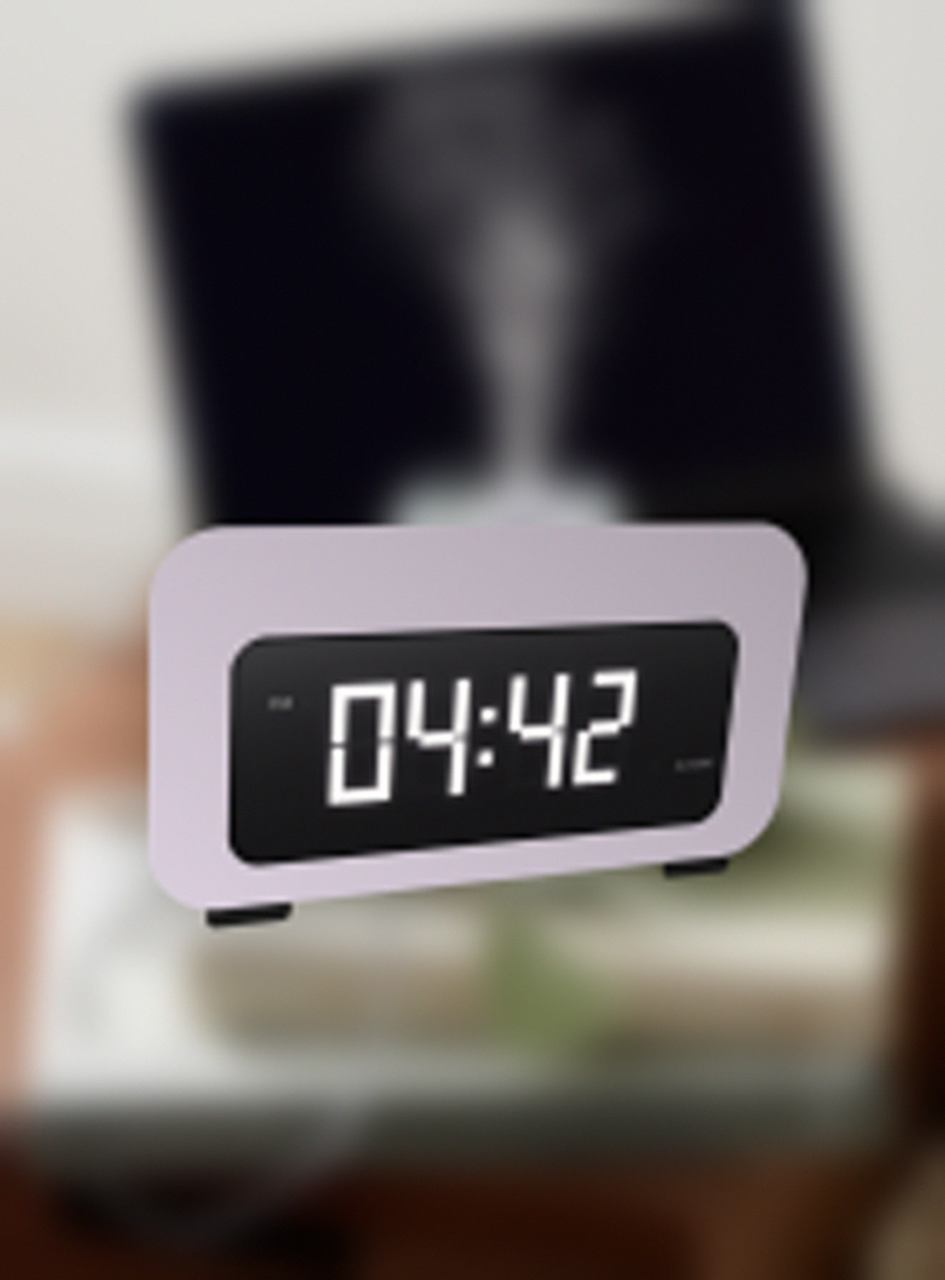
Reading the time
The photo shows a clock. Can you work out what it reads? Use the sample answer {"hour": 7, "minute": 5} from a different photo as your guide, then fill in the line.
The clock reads {"hour": 4, "minute": 42}
